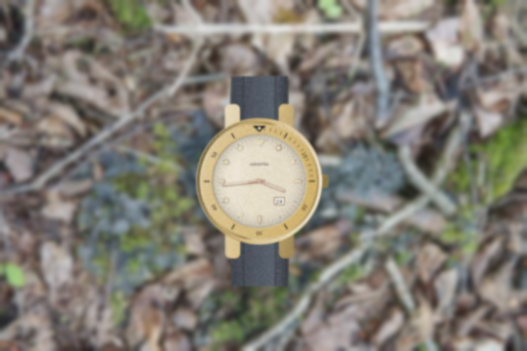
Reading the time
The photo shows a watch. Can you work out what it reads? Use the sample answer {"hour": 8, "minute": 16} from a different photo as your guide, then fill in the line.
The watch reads {"hour": 3, "minute": 44}
